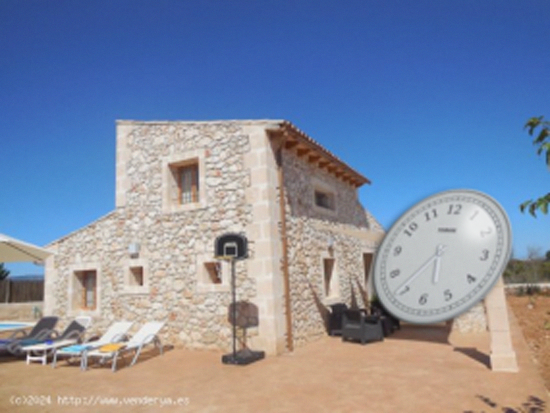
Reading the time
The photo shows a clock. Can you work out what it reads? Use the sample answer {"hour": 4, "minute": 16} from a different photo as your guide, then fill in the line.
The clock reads {"hour": 5, "minute": 36}
